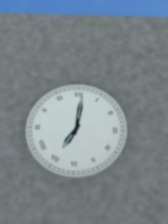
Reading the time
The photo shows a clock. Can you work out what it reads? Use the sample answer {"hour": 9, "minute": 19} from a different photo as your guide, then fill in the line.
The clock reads {"hour": 7, "minute": 1}
